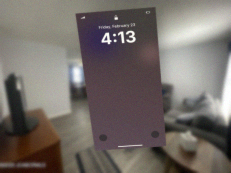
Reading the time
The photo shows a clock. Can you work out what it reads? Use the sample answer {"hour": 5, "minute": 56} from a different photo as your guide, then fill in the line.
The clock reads {"hour": 4, "minute": 13}
